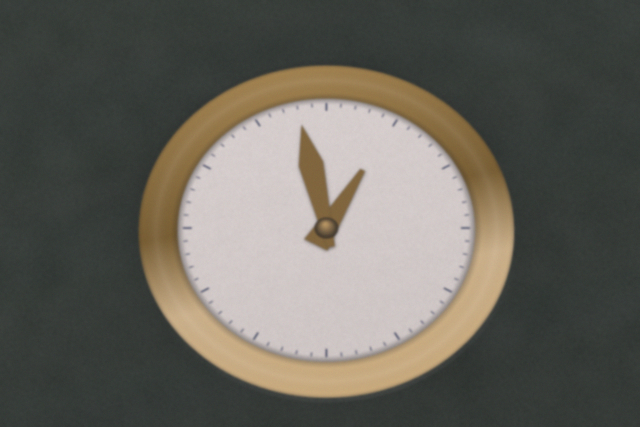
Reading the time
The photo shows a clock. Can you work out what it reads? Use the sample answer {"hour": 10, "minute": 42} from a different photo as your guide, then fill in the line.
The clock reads {"hour": 12, "minute": 58}
